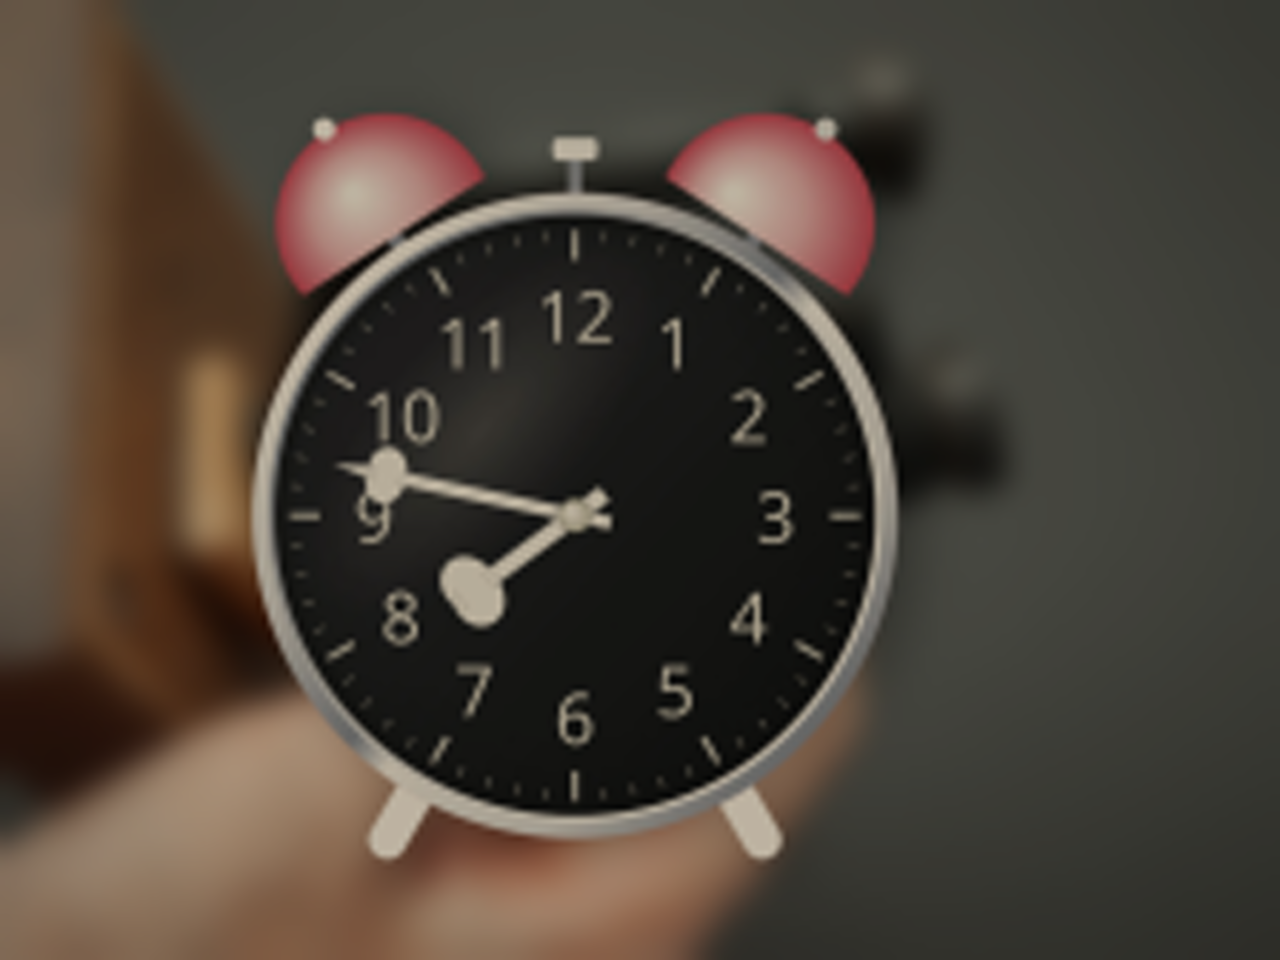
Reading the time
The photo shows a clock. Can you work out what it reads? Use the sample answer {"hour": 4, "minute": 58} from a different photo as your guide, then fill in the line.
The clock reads {"hour": 7, "minute": 47}
